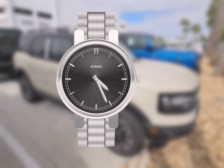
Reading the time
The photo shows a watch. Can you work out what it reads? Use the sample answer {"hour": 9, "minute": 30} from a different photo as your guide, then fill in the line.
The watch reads {"hour": 4, "minute": 26}
